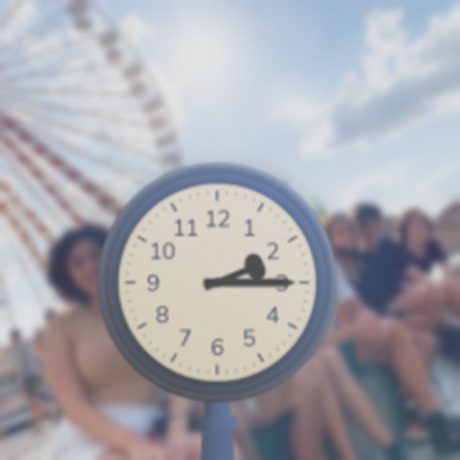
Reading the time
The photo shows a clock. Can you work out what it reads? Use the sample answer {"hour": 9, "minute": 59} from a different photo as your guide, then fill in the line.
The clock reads {"hour": 2, "minute": 15}
